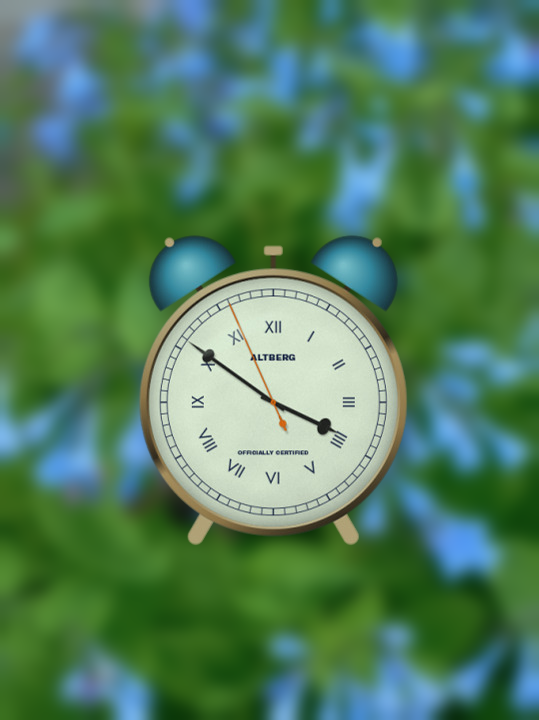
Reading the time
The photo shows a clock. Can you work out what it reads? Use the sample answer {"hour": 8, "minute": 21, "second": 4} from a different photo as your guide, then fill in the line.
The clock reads {"hour": 3, "minute": 50, "second": 56}
